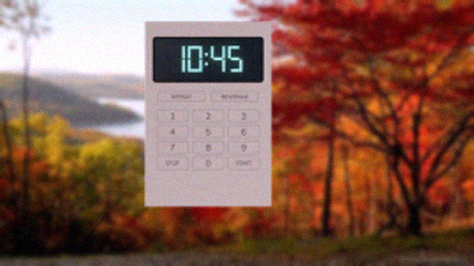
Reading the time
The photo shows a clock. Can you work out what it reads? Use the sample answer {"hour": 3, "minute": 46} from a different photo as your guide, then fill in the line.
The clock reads {"hour": 10, "minute": 45}
